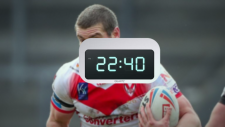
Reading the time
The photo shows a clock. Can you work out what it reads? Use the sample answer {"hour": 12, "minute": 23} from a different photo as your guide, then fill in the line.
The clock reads {"hour": 22, "minute": 40}
